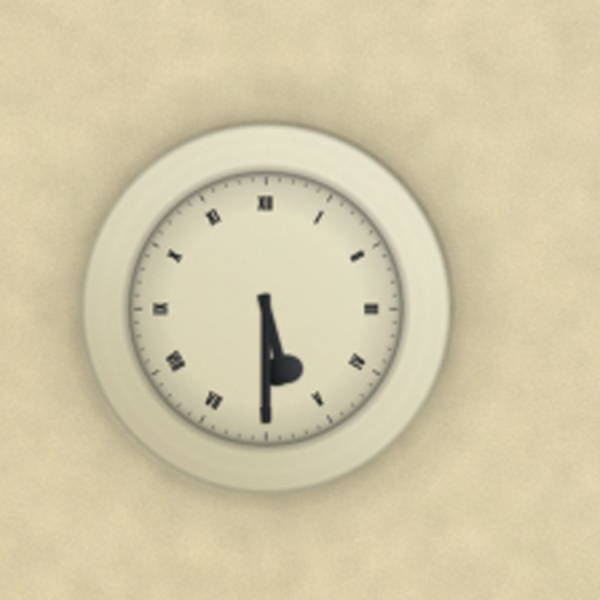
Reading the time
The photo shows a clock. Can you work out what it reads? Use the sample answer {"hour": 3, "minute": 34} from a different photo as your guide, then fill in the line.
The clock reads {"hour": 5, "minute": 30}
